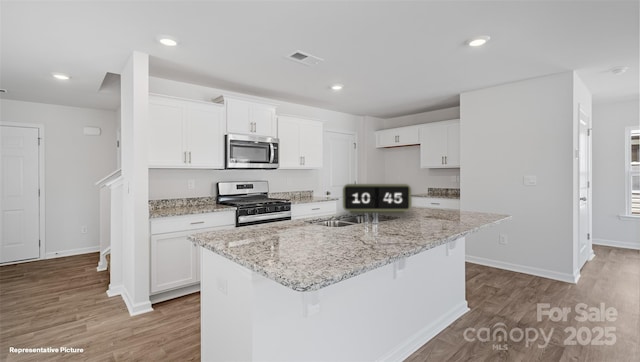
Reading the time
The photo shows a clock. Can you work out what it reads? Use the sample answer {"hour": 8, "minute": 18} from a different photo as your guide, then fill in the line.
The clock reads {"hour": 10, "minute": 45}
